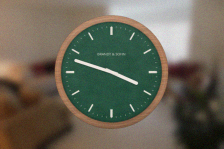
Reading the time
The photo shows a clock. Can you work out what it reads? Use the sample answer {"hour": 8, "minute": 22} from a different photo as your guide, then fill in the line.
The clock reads {"hour": 3, "minute": 48}
